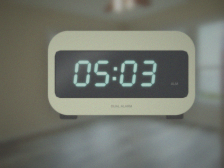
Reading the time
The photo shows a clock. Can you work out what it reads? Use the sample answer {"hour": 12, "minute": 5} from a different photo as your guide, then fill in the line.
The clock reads {"hour": 5, "minute": 3}
